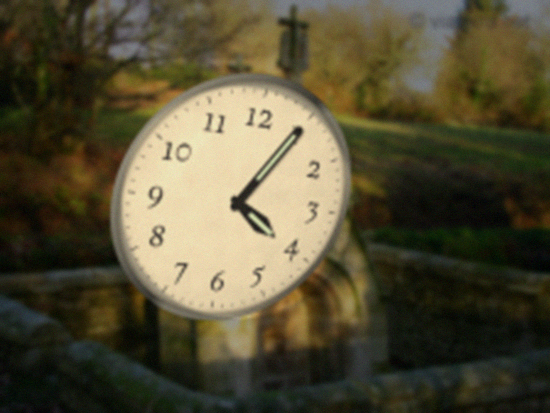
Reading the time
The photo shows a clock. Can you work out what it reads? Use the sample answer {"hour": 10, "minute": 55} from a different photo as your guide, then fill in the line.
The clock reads {"hour": 4, "minute": 5}
